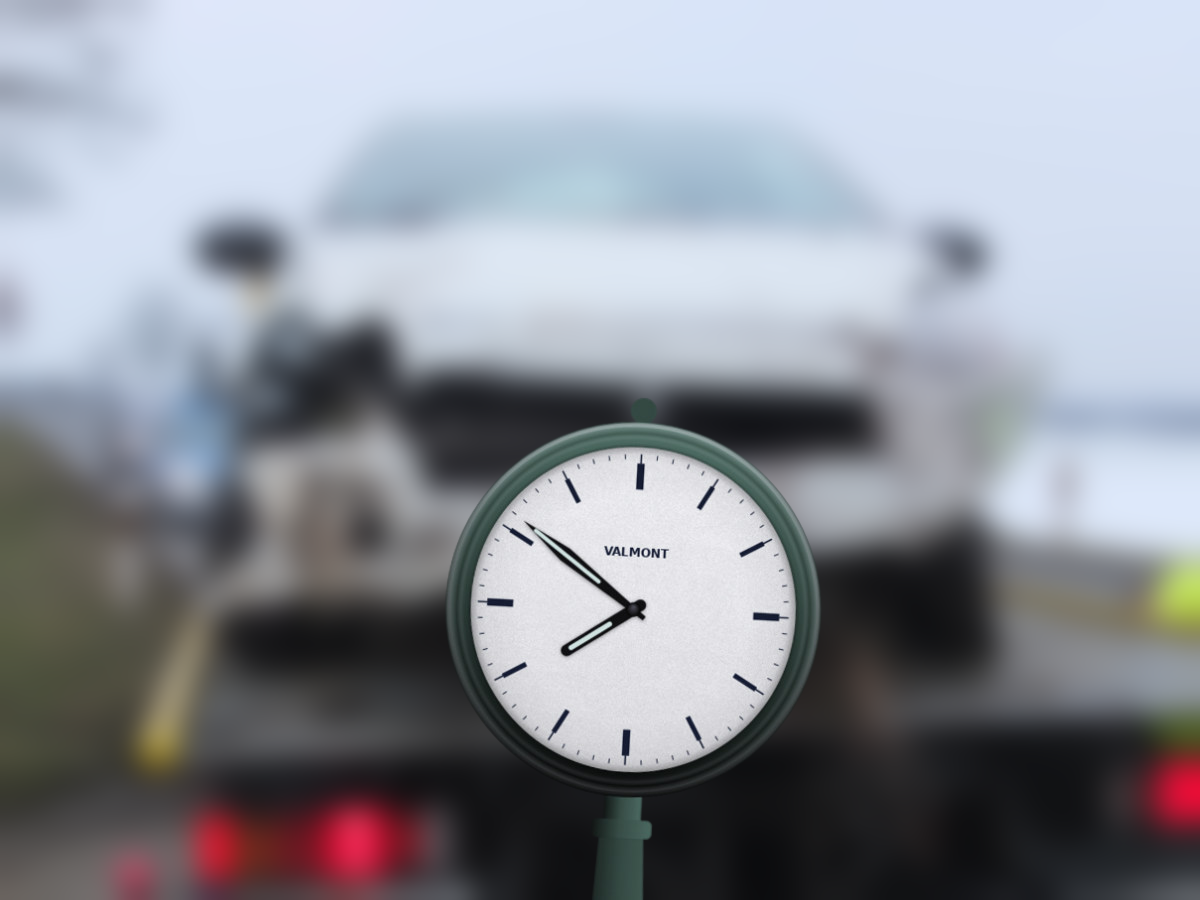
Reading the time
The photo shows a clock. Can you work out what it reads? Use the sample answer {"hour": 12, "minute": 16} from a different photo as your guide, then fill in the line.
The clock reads {"hour": 7, "minute": 51}
